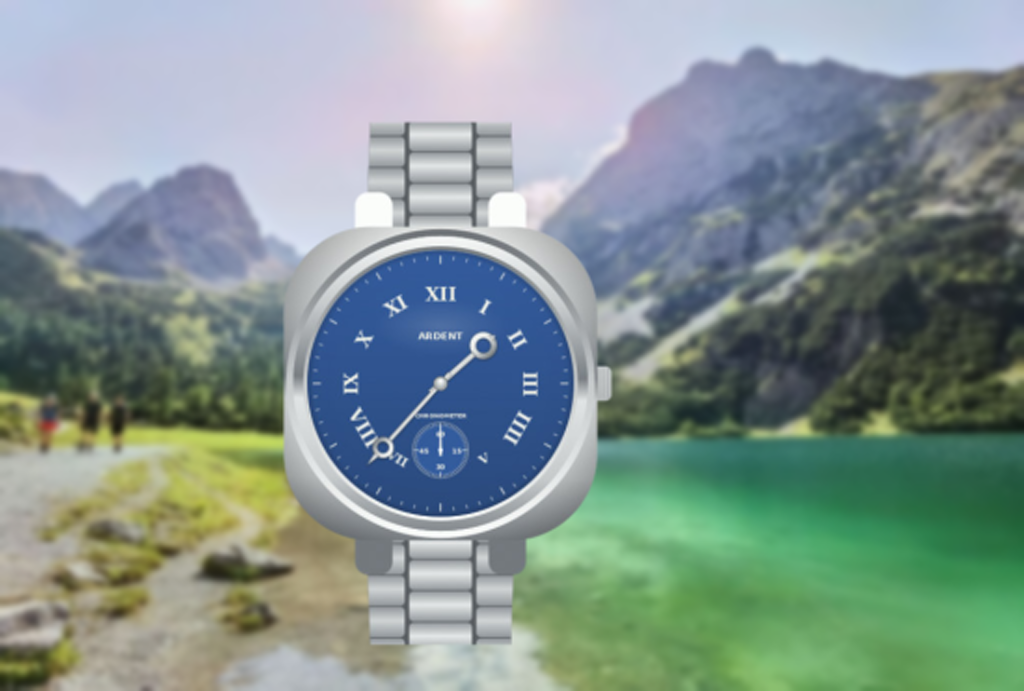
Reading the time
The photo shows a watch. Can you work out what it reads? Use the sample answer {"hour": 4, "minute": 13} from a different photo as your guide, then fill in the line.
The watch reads {"hour": 1, "minute": 37}
